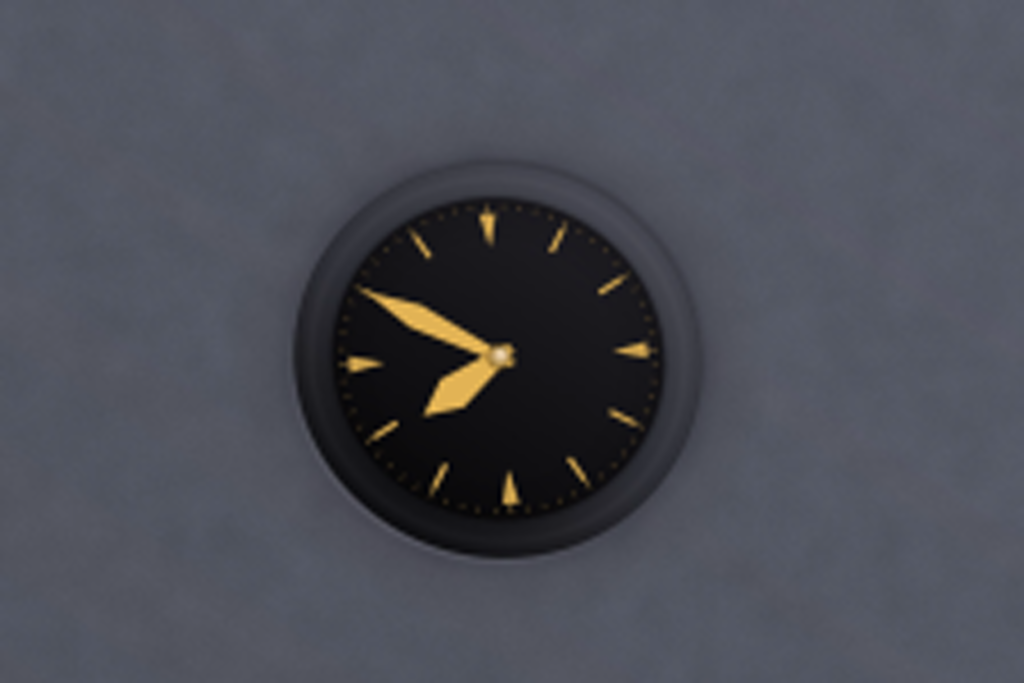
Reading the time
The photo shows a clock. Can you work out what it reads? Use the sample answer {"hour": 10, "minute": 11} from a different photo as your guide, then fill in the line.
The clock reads {"hour": 7, "minute": 50}
